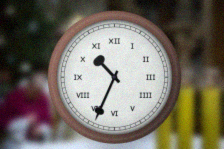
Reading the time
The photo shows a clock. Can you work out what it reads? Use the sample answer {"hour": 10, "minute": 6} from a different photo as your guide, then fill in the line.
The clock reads {"hour": 10, "minute": 34}
